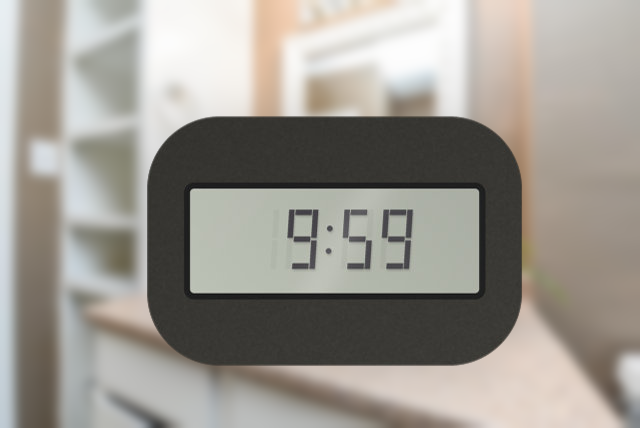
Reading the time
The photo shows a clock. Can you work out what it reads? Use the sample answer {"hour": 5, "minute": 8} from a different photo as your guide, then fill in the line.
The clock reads {"hour": 9, "minute": 59}
